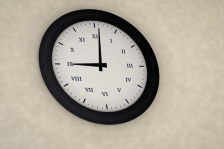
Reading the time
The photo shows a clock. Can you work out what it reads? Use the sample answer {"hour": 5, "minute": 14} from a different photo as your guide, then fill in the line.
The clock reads {"hour": 9, "minute": 1}
